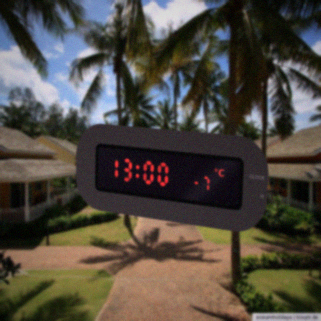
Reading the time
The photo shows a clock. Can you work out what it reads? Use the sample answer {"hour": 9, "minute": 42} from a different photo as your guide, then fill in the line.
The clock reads {"hour": 13, "minute": 0}
